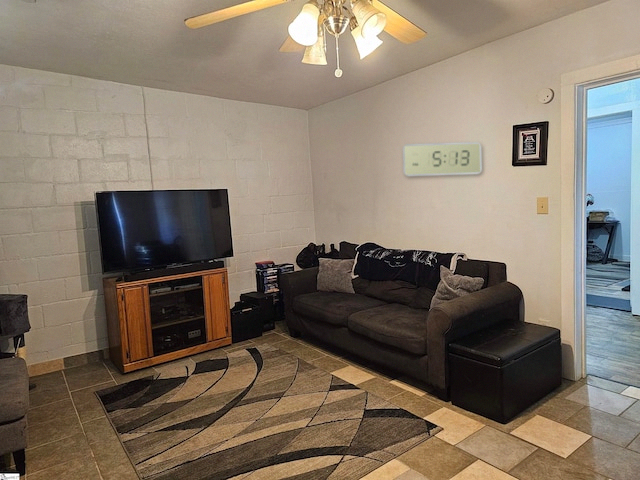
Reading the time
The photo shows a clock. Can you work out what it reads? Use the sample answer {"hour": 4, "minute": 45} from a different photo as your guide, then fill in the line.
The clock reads {"hour": 5, "minute": 13}
